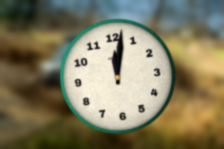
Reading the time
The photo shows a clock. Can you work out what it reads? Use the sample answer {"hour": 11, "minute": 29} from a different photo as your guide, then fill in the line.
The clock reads {"hour": 12, "minute": 2}
